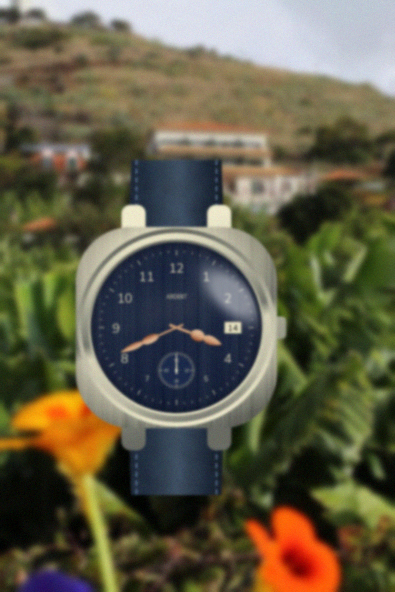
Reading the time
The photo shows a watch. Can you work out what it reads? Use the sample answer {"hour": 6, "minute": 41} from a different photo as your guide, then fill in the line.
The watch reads {"hour": 3, "minute": 41}
